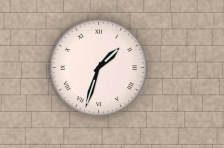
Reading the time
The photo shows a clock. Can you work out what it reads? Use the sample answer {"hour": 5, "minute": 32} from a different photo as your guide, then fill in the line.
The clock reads {"hour": 1, "minute": 33}
